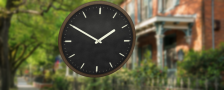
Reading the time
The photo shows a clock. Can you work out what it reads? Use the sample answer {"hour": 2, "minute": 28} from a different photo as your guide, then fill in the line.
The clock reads {"hour": 1, "minute": 50}
